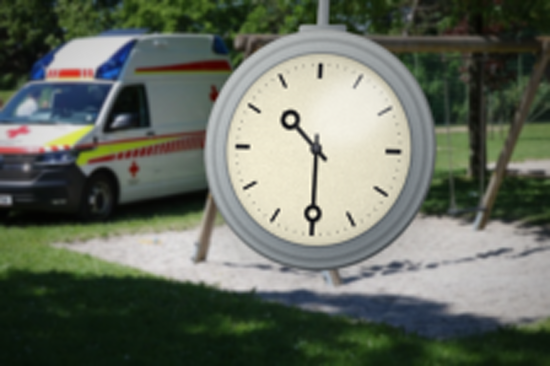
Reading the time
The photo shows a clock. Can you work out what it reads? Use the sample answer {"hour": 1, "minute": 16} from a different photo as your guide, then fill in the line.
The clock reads {"hour": 10, "minute": 30}
